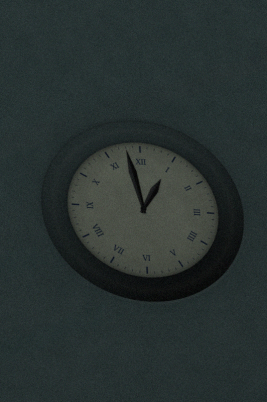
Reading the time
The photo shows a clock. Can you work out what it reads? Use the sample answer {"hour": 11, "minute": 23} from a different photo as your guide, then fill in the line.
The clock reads {"hour": 12, "minute": 58}
